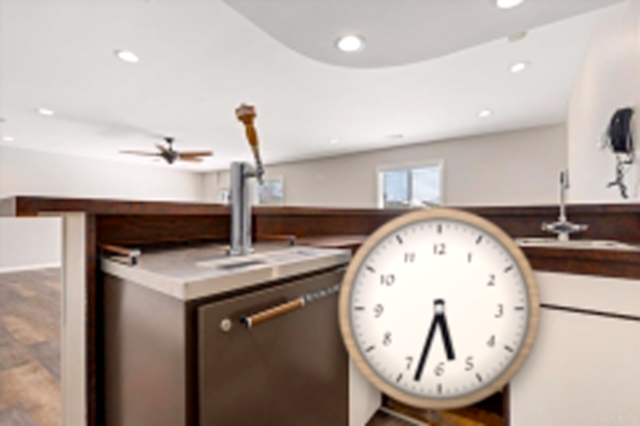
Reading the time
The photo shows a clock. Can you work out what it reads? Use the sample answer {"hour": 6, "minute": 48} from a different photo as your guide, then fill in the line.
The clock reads {"hour": 5, "minute": 33}
